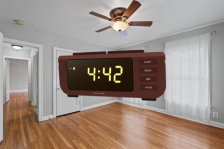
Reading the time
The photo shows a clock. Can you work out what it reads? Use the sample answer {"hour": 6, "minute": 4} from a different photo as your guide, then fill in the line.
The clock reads {"hour": 4, "minute": 42}
